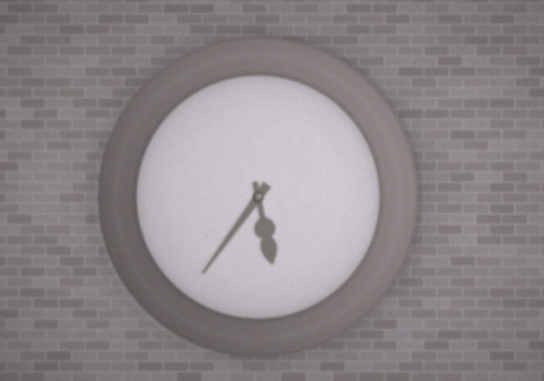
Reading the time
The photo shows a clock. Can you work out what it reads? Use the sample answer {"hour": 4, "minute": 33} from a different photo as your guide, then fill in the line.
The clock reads {"hour": 5, "minute": 36}
